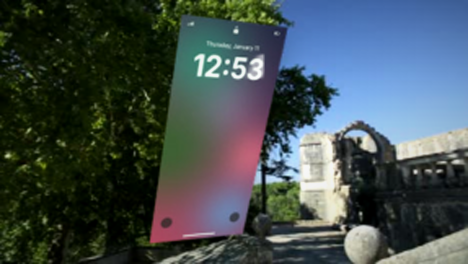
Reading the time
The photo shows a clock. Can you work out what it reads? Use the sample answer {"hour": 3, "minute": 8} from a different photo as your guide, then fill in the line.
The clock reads {"hour": 12, "minute": 53}
